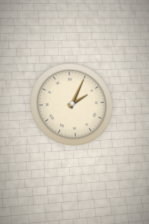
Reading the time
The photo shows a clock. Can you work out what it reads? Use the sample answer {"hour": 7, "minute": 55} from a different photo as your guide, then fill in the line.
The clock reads {"hour": 2, "minute": 5}
